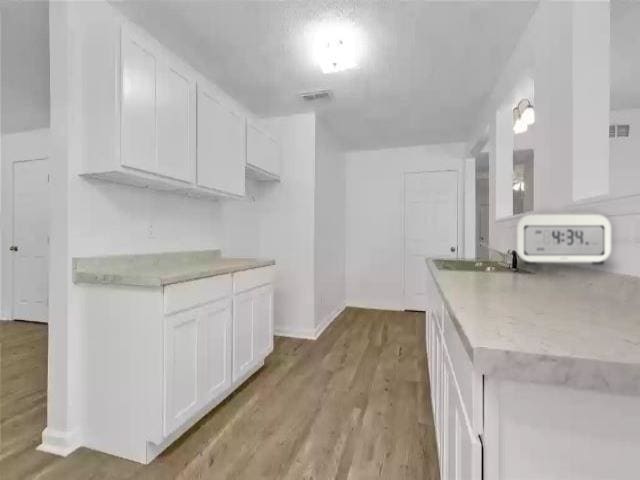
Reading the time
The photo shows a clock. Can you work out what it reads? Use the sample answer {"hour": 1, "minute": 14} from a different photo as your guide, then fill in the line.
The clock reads {"hour": 4, "minute": 34}
